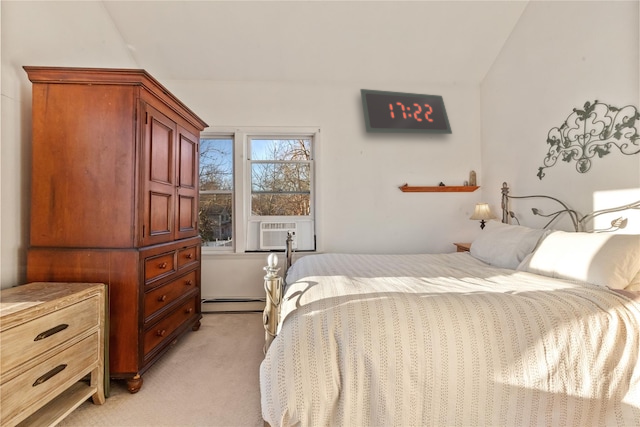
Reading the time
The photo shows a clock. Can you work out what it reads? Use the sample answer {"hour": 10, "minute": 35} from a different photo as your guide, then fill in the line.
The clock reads {"hour": 17, "minute": 22}
